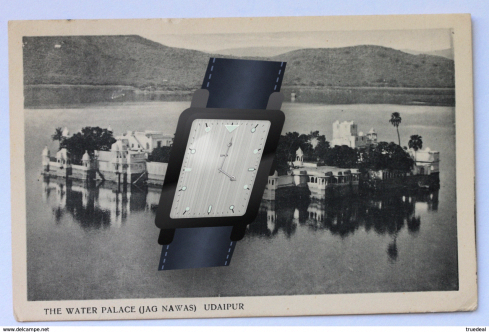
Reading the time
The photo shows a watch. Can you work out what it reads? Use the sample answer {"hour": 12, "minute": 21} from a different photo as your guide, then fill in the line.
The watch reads {"hour": 4, "minute": 1}
